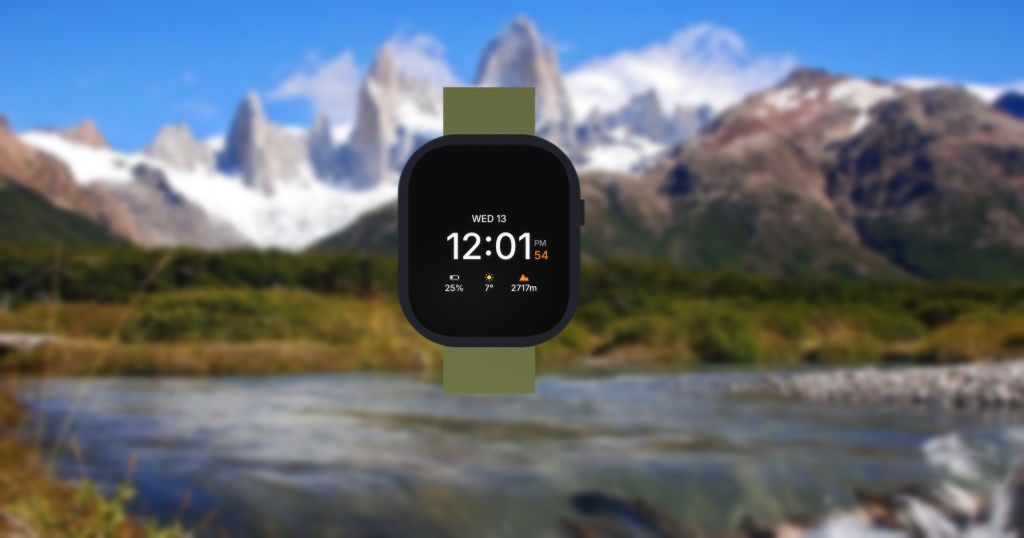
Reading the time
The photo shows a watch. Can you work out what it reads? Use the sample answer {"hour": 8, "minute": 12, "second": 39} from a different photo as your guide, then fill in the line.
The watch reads {"hour": 12, "minute": 1, "second": 54}
